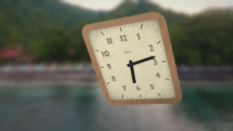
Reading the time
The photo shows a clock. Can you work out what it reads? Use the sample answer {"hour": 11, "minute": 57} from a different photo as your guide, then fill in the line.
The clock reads {"hour": 6, "minute": 13}
